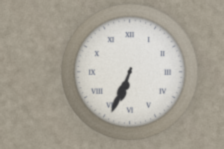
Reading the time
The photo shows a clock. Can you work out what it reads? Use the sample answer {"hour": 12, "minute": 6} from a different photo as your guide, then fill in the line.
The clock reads {"hour": 6, "minute": 34}
